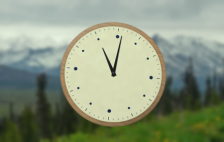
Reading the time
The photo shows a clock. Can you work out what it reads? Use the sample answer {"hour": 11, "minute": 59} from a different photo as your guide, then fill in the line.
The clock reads {"hour": 11, "minute": 1}
